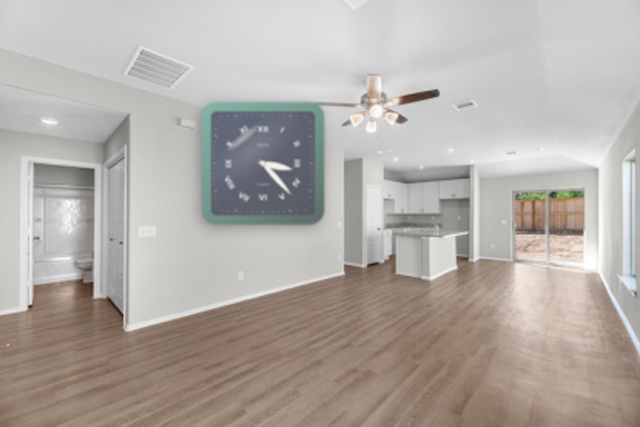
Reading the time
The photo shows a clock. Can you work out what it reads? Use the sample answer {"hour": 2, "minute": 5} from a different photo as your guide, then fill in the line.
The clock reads {"hour": 3, "minute": 23}
